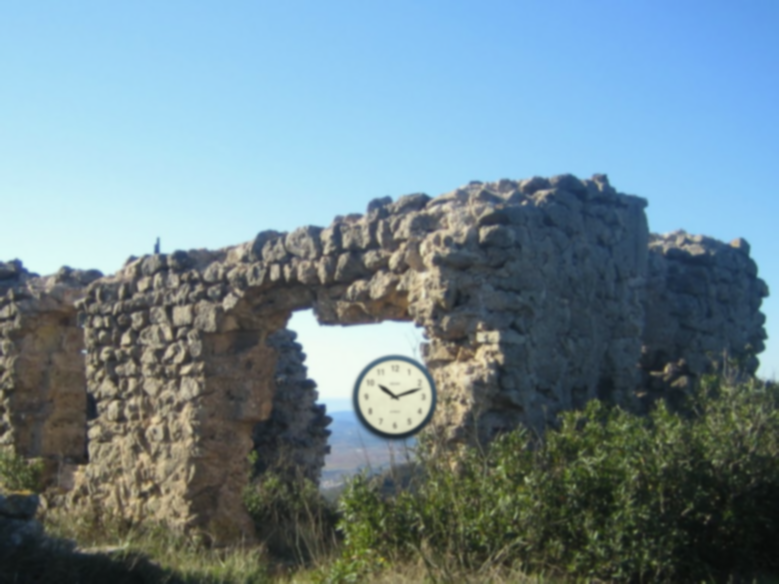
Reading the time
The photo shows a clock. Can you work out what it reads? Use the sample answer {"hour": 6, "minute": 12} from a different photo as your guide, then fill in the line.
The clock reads {"hour": 10, "minute": 12}
